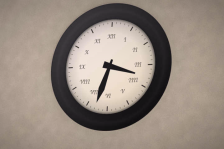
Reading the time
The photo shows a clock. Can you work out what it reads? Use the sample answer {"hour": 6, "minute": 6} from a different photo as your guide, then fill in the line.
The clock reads {"hour": 3, "minute": 33}
